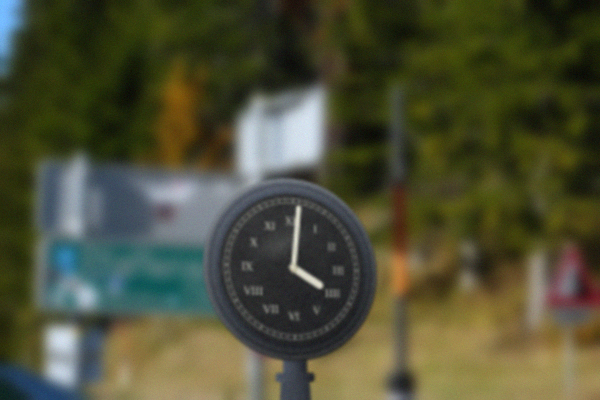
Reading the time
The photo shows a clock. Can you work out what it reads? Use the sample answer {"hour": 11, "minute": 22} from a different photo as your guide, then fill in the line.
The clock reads {"hour": 4, "minute": 1}
